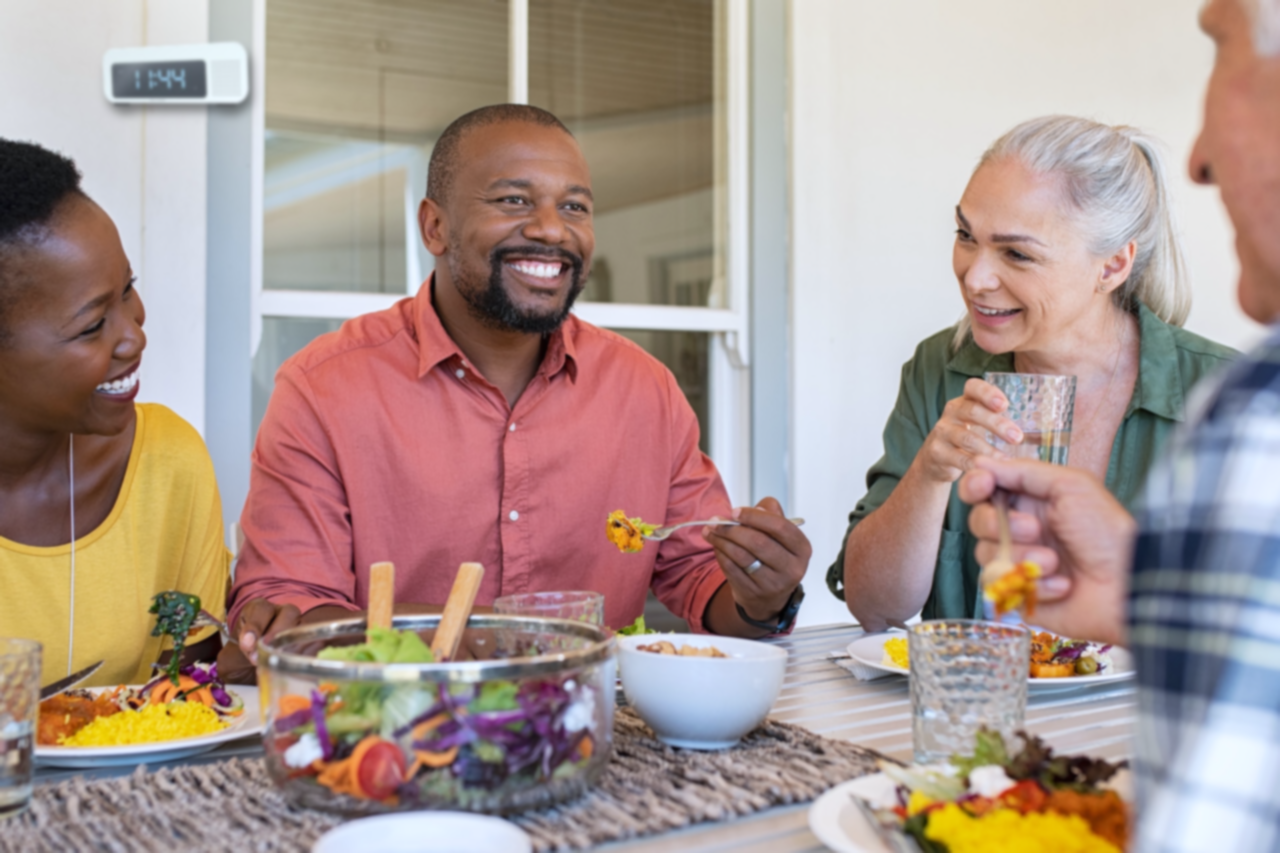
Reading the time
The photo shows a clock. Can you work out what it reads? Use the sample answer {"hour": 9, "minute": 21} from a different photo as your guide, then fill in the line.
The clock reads {"hour": 11, "minute": 44}
